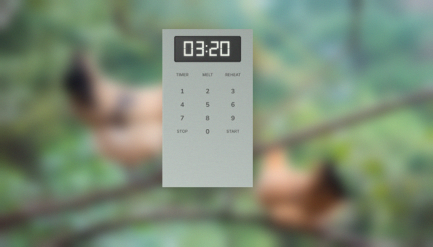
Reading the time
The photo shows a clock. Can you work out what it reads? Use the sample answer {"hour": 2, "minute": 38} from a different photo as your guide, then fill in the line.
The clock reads {"hour": 3, "minute": 20}
